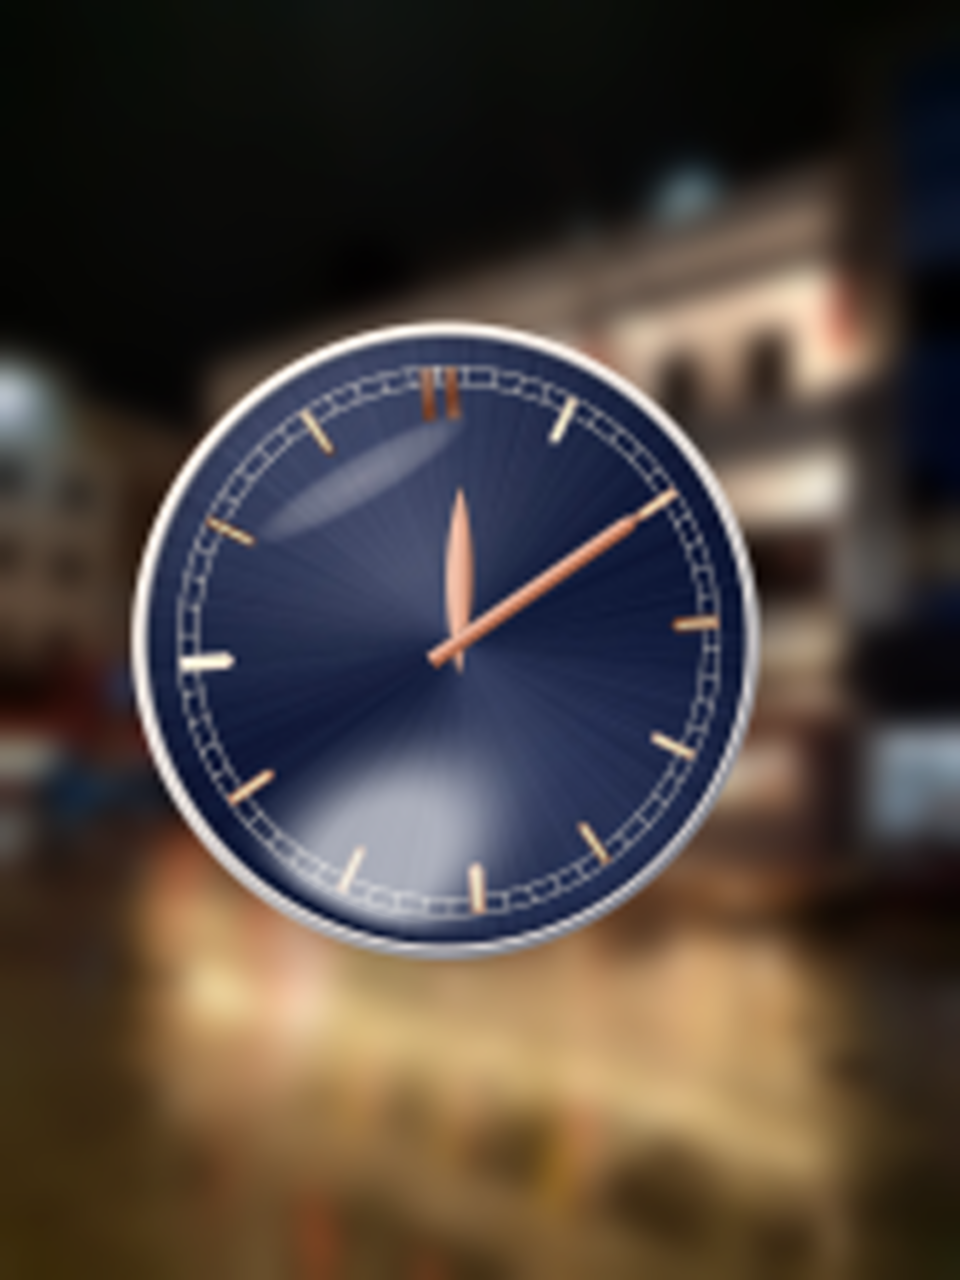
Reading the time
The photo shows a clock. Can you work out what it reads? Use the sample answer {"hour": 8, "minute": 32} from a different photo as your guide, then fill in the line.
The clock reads {"hour": 12, "minute": 10}
